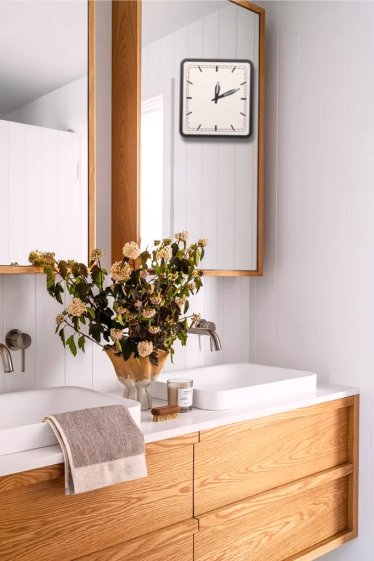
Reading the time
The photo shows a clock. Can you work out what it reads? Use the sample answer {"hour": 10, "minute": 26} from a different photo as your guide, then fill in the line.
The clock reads {"hour": 12, "minute": 11}
